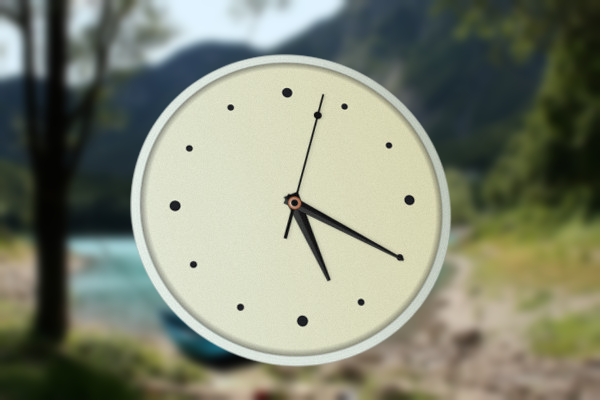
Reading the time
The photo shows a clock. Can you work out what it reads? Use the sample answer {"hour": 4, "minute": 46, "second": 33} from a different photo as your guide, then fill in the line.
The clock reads {"hour": 5, "minute": 20, "second": 3}
